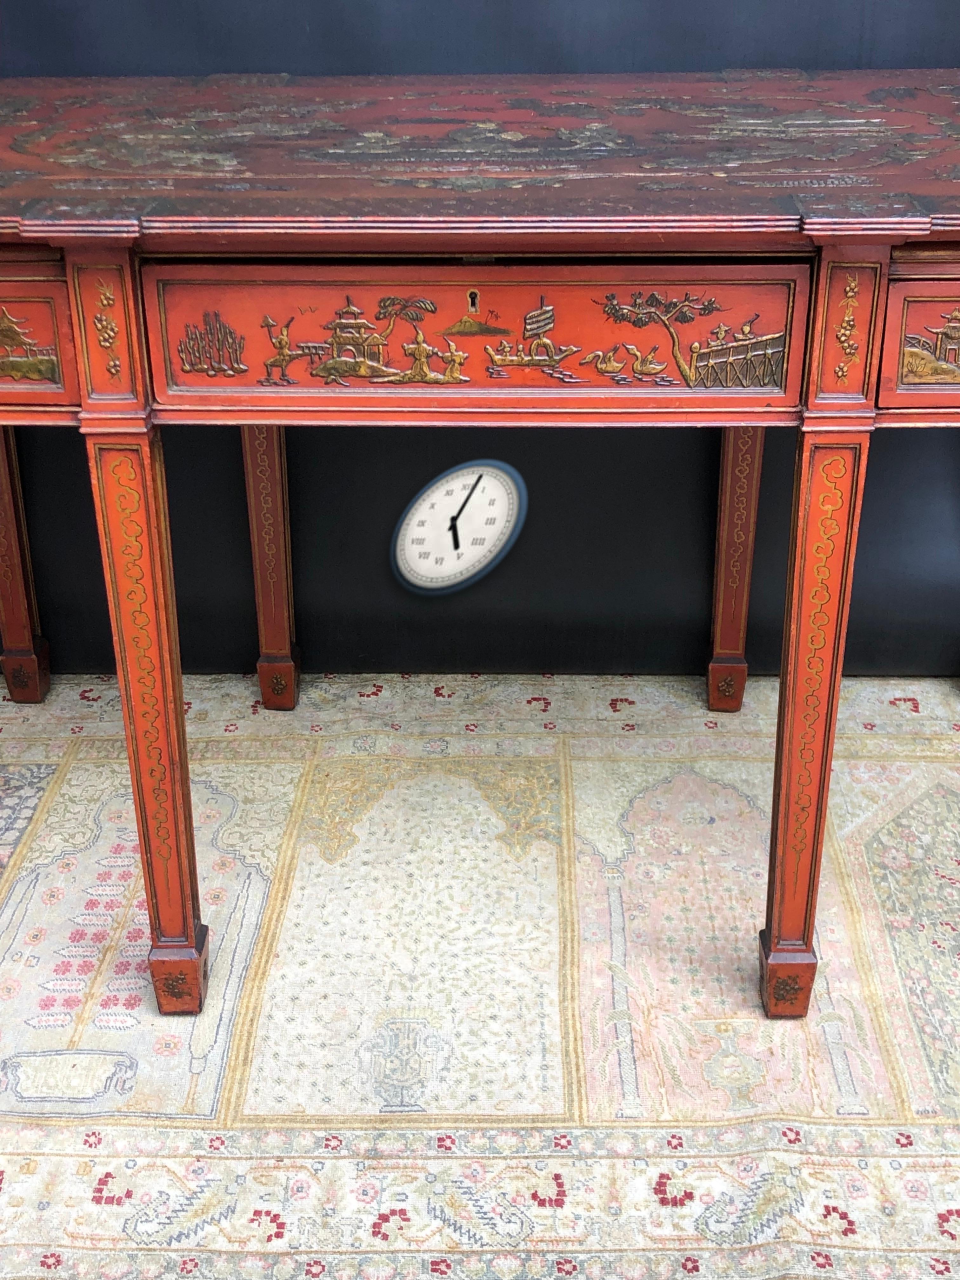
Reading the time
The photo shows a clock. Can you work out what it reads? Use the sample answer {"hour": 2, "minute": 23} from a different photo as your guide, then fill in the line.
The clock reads {"hour": 5, "minute": 2}
